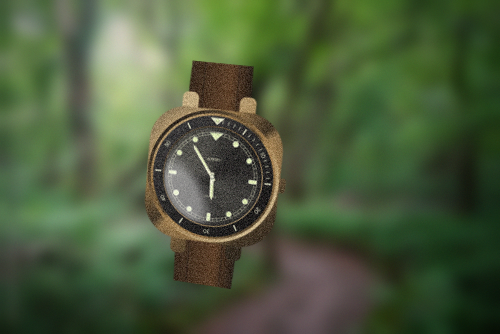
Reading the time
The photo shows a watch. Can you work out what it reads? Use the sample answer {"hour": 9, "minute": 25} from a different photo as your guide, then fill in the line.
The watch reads {"hour": 5, "minute": 54}
